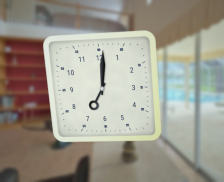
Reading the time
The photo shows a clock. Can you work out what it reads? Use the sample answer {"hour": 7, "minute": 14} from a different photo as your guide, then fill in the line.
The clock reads {"hour": 7, "minute": 1}
